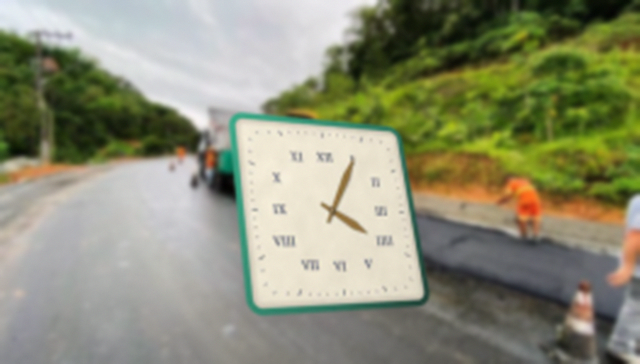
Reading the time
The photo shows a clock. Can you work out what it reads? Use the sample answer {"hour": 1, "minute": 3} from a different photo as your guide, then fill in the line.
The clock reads {"hour": 4, "minute": 5}
